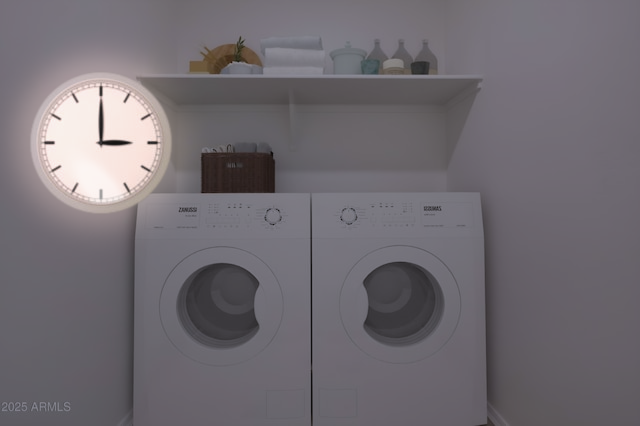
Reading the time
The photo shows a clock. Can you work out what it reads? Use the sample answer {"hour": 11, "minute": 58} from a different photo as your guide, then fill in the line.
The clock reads {"hour": 3, "minute": 0}
